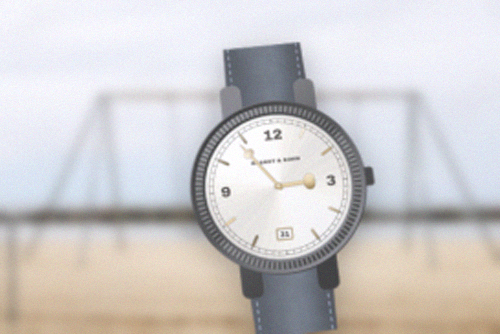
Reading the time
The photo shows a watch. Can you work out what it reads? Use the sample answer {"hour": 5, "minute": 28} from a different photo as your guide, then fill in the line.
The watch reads {"hour": 2, "minute": 54}
